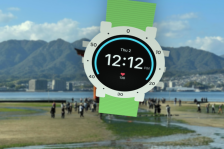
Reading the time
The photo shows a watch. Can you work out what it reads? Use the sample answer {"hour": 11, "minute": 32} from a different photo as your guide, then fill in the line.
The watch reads {"hour": 12, "minute": 12}
